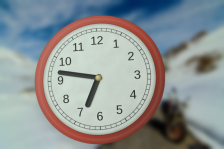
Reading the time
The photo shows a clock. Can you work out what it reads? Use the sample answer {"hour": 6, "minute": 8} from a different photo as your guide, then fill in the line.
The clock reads {"hour": 6, "minute": 47}
